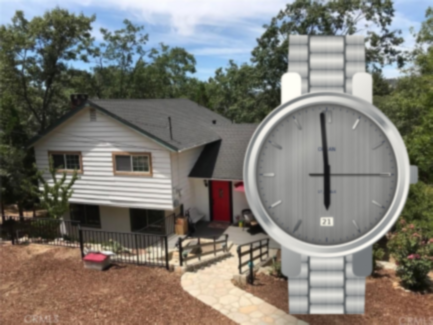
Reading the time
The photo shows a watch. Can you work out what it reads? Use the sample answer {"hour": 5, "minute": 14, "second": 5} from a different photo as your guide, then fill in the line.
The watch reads {"hour": 5, "minute": 59, "second": 15}
